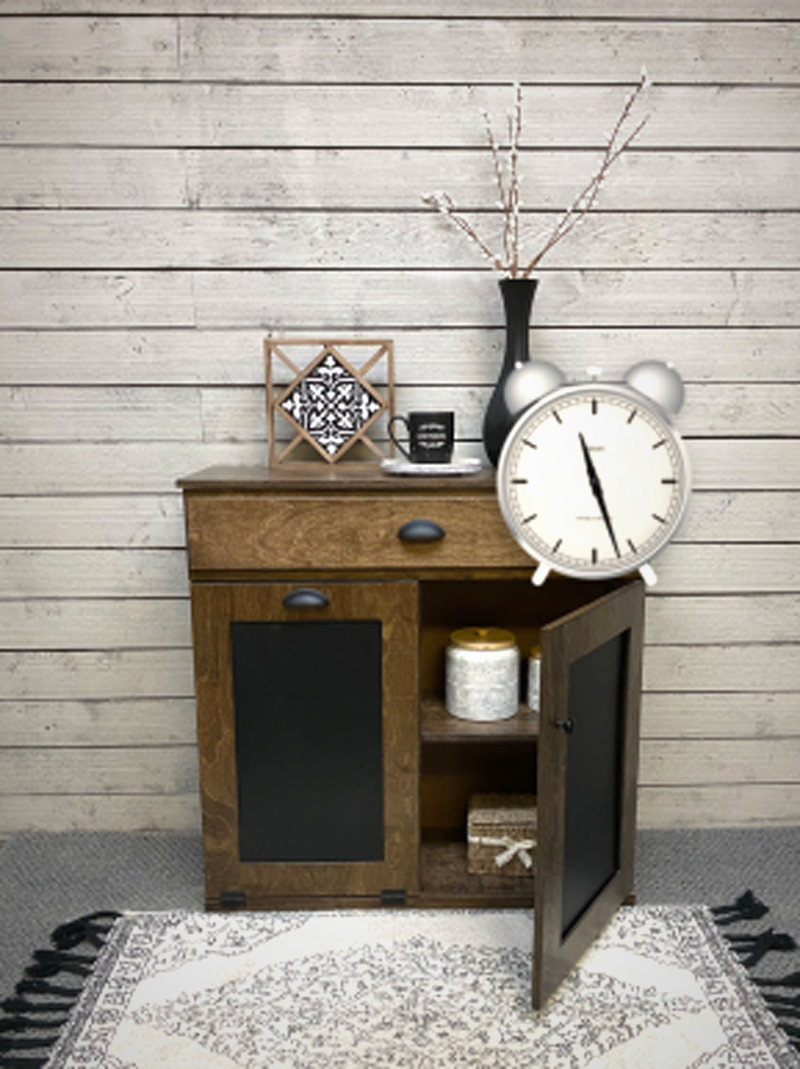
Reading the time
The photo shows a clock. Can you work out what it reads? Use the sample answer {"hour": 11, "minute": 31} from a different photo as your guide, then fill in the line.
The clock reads {"hour": 11, "minute": 27}
